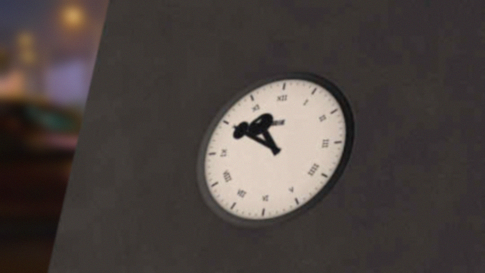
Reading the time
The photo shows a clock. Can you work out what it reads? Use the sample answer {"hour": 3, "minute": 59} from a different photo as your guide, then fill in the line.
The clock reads {"hour": 10, "minute": 50}
